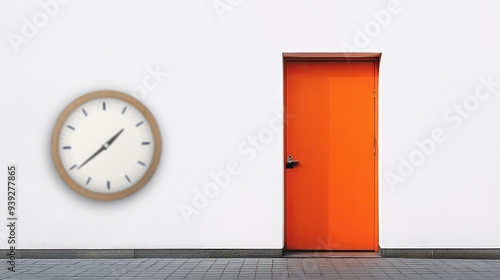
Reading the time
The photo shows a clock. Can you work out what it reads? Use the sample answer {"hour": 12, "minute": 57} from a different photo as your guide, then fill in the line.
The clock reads {"hour": 1, "minute": 39}
